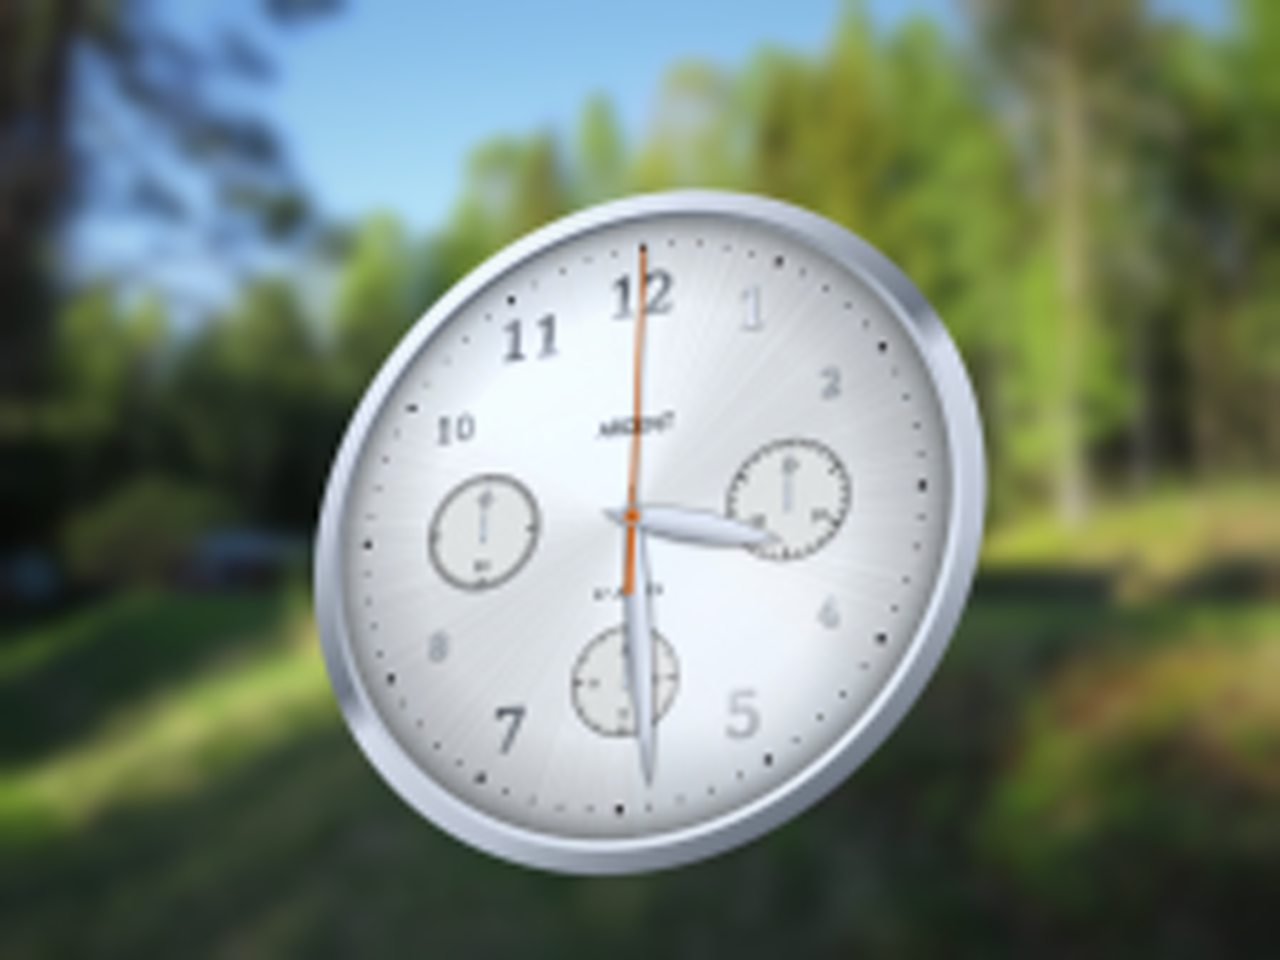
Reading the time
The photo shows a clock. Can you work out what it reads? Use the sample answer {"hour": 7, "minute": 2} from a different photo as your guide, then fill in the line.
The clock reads {"hour": 3, "minute": 29}
